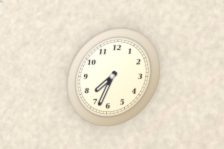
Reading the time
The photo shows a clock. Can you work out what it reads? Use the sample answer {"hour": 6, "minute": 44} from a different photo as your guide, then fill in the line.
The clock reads {"hour": 7, "minute": 33}
